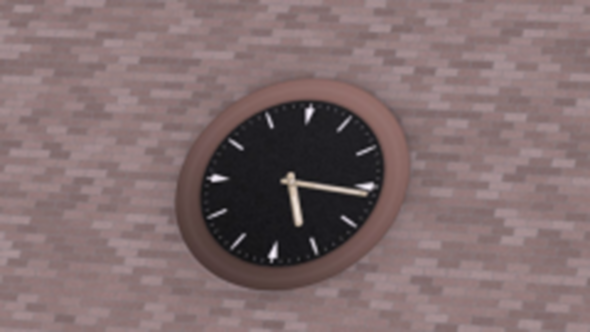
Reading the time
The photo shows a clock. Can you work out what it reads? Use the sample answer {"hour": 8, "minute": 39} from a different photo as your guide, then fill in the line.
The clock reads {"hour": 5, "minute": 16}
